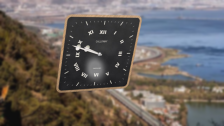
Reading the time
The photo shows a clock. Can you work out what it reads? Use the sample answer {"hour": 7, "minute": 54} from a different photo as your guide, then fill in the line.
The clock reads {"hour": 9, "minute": 48}
